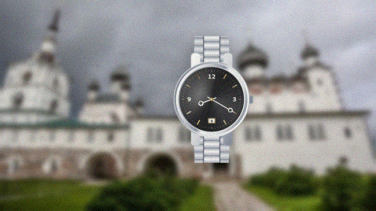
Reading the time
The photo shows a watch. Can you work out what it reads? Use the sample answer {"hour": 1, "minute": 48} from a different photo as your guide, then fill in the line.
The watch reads {"hour": 8, "minute": 20}
